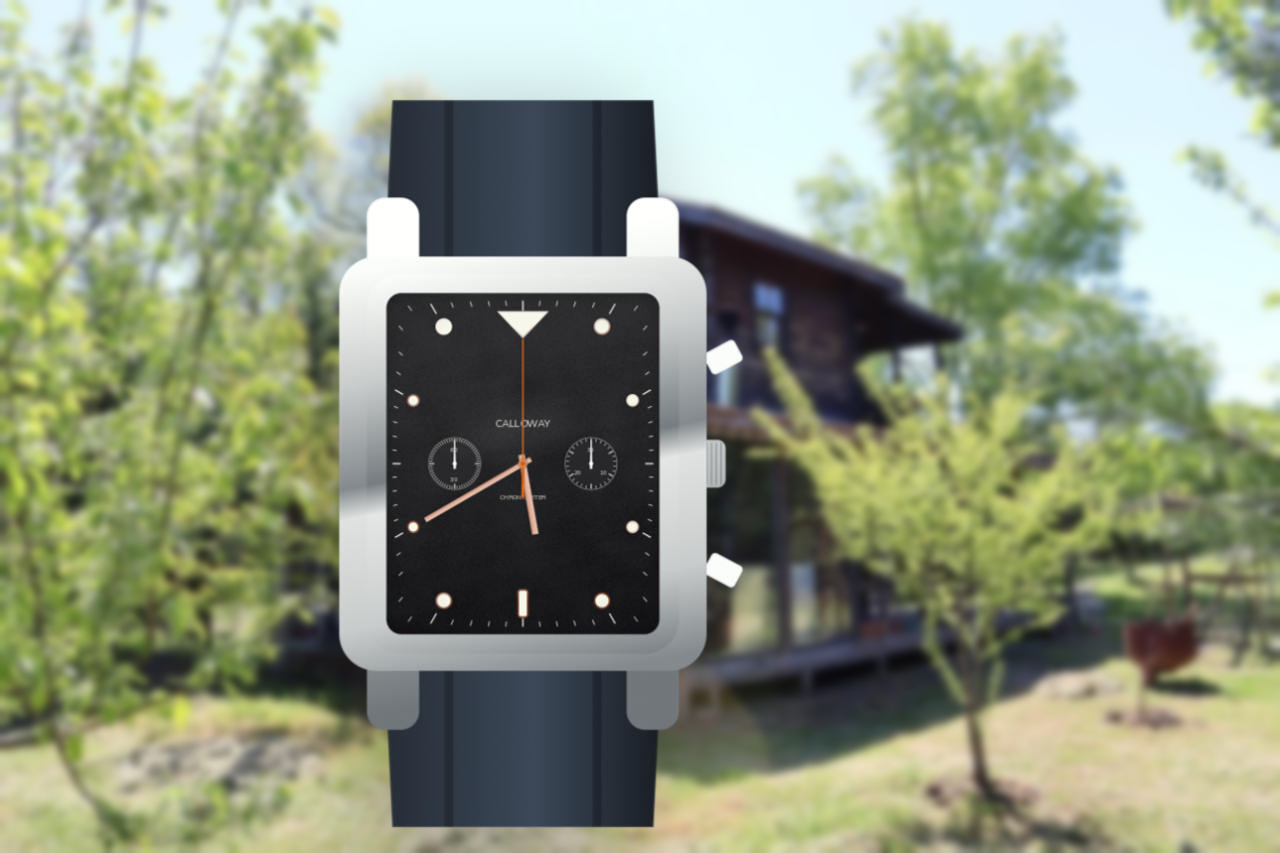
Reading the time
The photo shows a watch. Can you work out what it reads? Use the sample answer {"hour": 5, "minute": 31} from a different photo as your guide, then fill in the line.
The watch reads {"hour": 5, "minute": 40}
